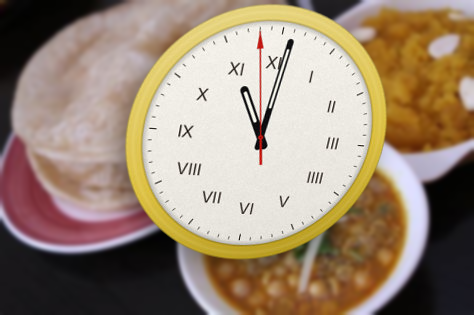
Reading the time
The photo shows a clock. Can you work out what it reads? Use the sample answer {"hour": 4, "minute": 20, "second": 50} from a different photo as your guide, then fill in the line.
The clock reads {"hour": 11, "minute": 0, "second": 58}
